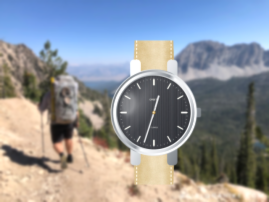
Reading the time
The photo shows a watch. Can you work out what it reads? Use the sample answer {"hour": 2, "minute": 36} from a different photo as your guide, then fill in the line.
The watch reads {"hour": 12, "minute": 33}
